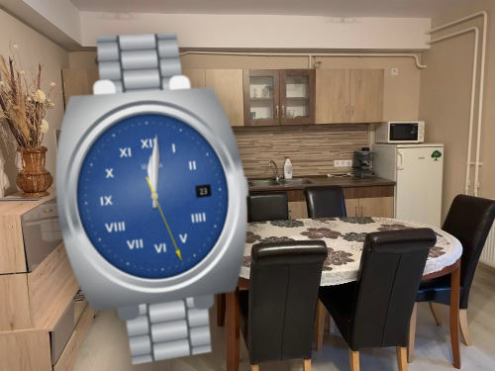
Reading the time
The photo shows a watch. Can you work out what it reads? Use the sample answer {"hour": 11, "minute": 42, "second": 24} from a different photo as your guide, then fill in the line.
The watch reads {"hour": 12, "minute": 1, "second": 27}
